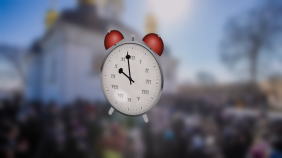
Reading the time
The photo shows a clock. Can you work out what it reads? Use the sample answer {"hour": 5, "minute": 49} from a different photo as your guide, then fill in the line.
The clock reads {"hour": 9, "minute": 58}
